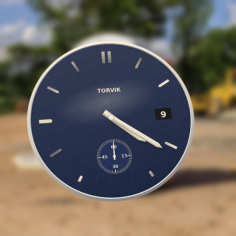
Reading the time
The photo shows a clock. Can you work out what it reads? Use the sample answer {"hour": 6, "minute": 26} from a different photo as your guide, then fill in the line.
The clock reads {"hour": 4, "minute": 21}
